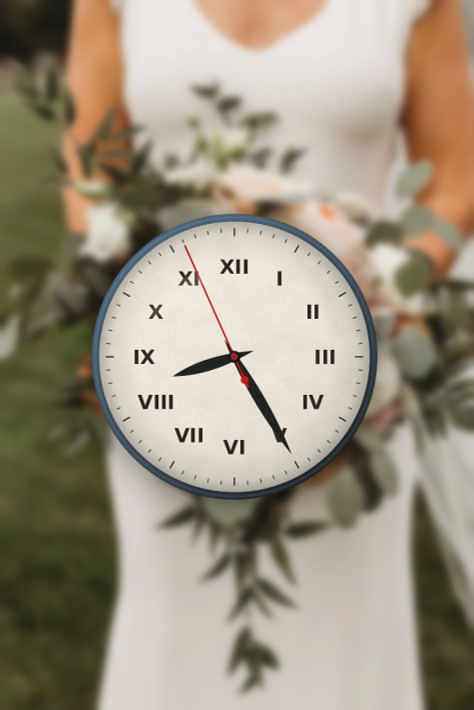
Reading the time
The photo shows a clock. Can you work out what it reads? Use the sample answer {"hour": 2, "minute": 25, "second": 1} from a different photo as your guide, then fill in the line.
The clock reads {"hour": 8, "minute": 24, "second": 56}
